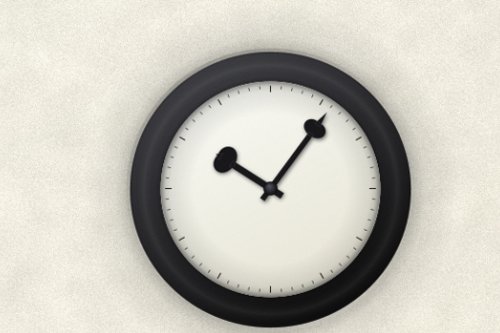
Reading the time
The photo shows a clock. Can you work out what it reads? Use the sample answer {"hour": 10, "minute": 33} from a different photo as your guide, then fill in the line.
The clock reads {"hour": 10, "minute": 6}
